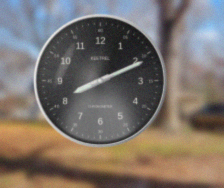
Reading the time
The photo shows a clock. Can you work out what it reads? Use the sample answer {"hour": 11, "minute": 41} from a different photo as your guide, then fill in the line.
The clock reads {"hour": 8, "minute": 11}
